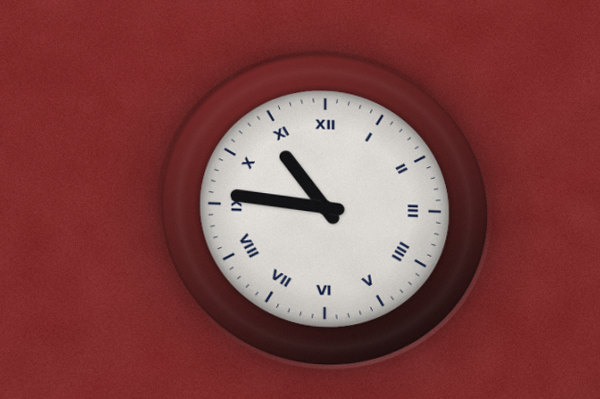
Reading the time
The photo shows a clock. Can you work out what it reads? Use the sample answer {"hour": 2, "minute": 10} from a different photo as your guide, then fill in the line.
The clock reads {"hour": 10, "minute": 46}
